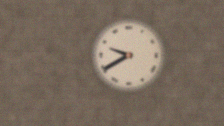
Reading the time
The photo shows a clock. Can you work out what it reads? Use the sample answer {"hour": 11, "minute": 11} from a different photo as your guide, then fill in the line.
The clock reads {"hour": 9, "minute": 40}
